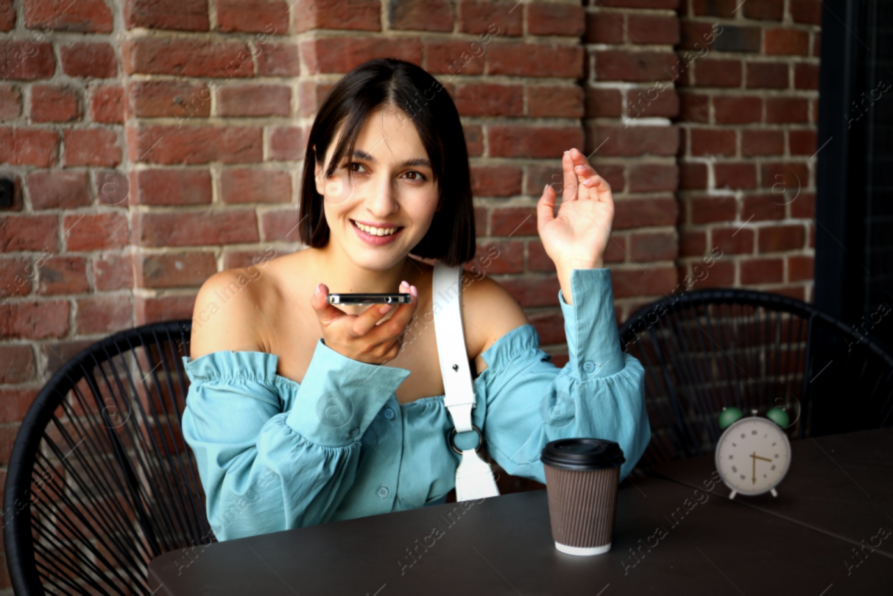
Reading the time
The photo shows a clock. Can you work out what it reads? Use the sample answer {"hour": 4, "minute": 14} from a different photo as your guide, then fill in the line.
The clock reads {"hour": 3, "minute": 30}
